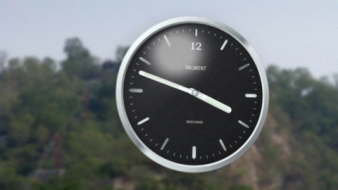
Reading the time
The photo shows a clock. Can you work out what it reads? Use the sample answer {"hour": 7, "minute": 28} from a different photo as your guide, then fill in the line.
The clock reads {"hour": 3, "minute": 48}
